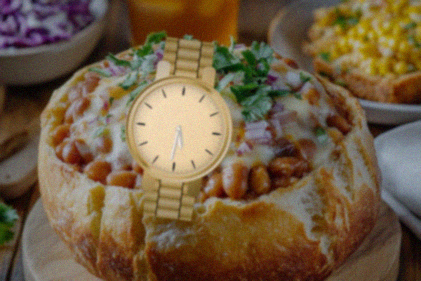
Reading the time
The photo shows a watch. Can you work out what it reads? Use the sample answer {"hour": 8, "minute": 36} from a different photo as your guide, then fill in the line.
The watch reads {"hour": 5, "minute": 31}
